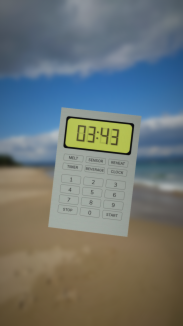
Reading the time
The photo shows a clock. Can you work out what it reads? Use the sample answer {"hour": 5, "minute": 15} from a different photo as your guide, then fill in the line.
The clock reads {"hour": 3, "minute": 43}
